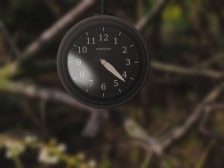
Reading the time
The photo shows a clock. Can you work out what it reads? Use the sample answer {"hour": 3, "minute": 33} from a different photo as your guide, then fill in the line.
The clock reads {"hour": 4, "minute": 22}
